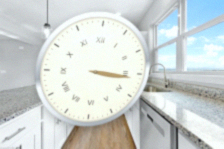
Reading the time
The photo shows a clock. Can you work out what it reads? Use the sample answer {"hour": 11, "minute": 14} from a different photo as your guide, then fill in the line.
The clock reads {"hour": 3, "minute": 16}
